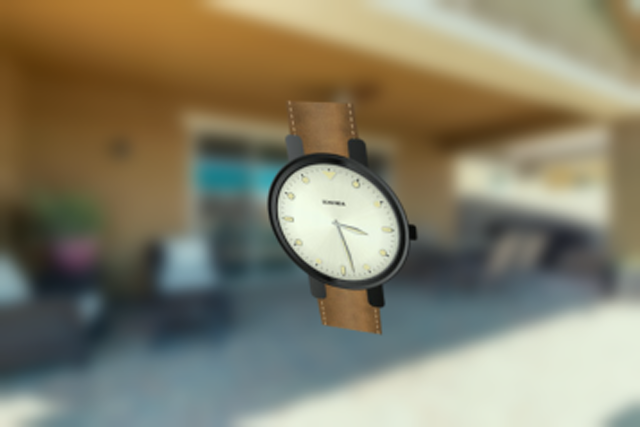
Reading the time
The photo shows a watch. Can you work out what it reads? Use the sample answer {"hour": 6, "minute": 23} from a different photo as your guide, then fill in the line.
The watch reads {"hour": 3, "minute": 28}
